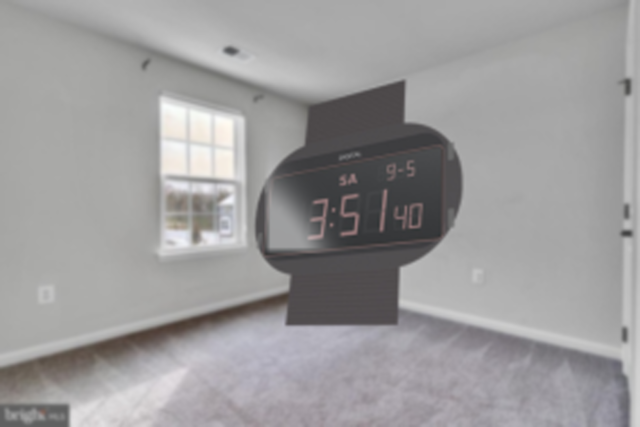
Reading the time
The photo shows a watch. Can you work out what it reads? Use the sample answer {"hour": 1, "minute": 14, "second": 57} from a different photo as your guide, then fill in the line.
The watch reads {"hour": 3, "minute": 51, "second": 40}
